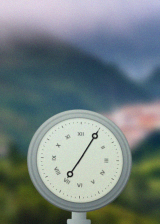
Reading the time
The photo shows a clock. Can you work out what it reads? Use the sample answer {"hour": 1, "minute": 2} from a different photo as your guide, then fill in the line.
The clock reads {"hour": 7, "minute": 5}
